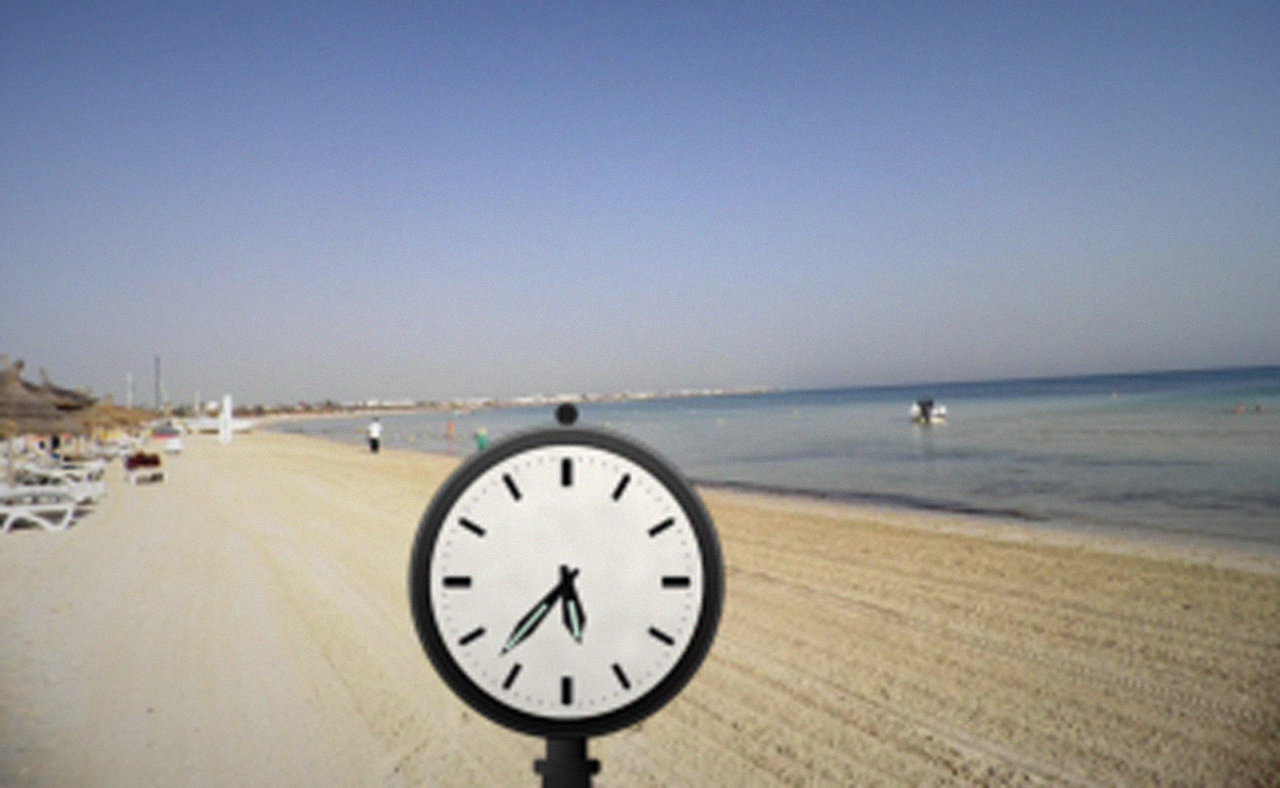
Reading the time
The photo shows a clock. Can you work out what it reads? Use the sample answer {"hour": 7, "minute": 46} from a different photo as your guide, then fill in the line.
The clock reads {"hour": 5, "minute": 37}
